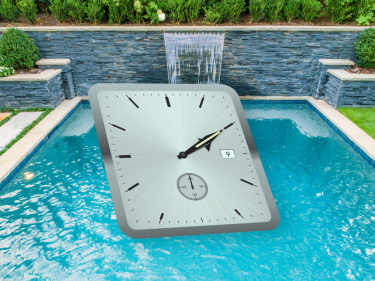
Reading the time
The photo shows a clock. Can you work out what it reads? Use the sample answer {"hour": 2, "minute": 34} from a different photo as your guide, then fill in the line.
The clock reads {"hour": 2, "minute": 10}
